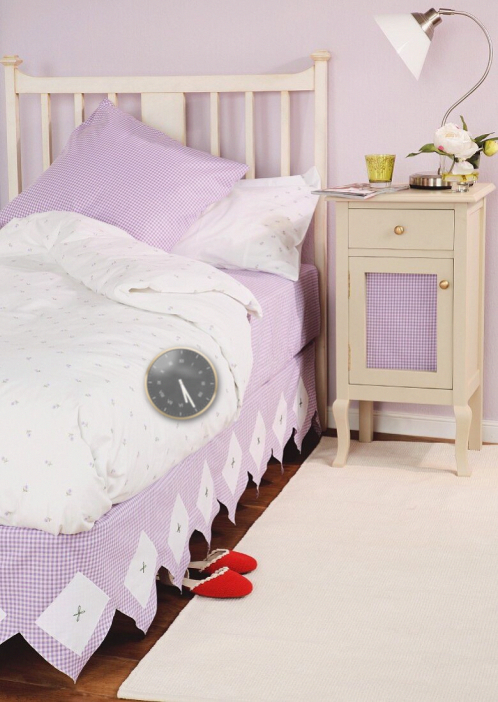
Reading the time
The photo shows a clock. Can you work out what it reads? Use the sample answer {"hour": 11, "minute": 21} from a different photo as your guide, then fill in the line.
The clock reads {"hour": 5, "minute": 25}
